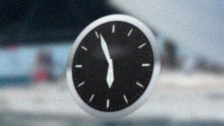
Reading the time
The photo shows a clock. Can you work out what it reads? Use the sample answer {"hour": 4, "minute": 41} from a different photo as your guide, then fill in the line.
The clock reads {"hour": 5, "minute": 56}
